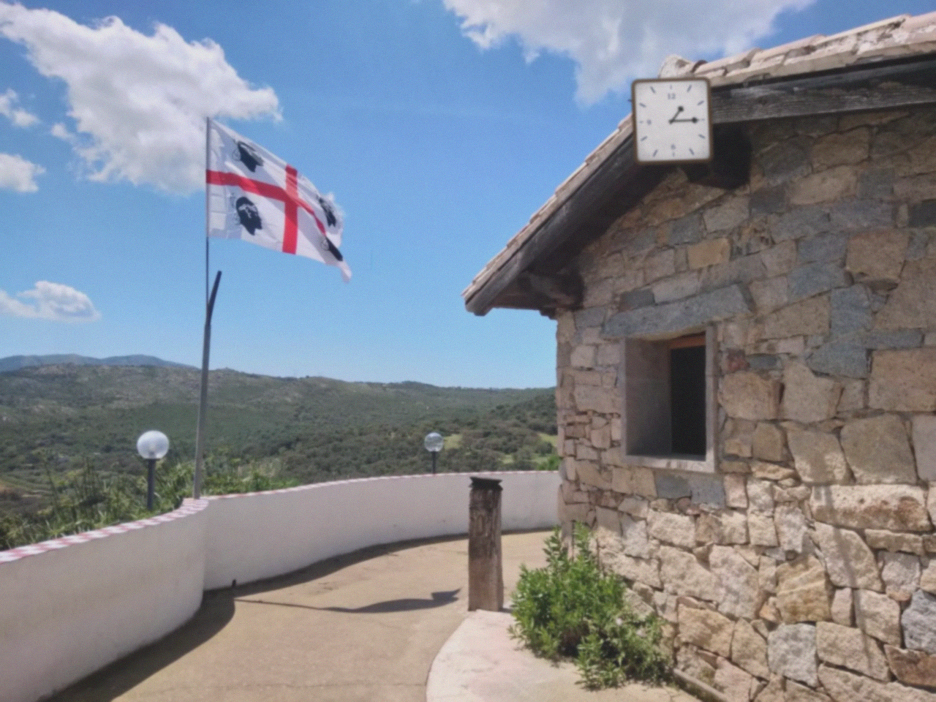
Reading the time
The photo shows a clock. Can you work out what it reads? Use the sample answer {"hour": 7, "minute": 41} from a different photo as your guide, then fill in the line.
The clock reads {"hour": 1, "minute": 15}
